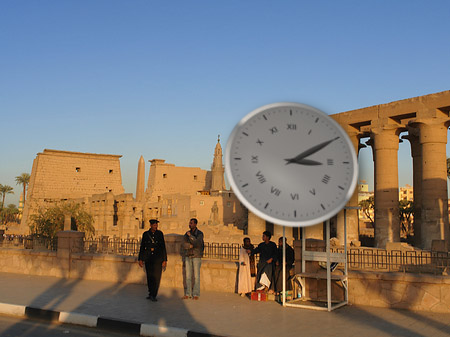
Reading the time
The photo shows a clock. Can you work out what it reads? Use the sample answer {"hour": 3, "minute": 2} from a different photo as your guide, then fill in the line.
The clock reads {"hour": 3, "minute": 10}
